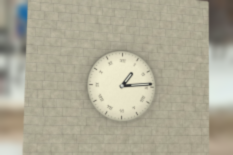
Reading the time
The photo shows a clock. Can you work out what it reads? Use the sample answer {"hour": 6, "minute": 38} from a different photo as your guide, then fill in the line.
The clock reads {"hour": 1, "minute": 14}
